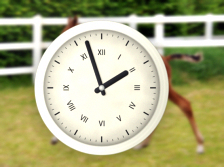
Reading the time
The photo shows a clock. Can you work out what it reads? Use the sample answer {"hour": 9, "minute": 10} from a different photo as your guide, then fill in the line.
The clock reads {"hour": 1, "minute": 57}
